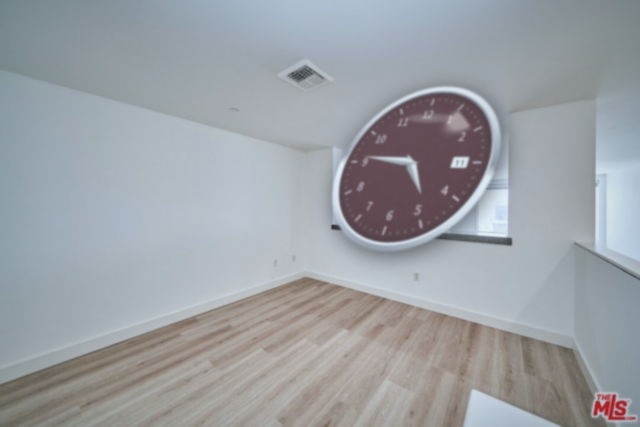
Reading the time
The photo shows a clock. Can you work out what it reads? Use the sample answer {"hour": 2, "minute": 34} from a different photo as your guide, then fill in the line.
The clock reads {"hour": 4, "minute": 46}
